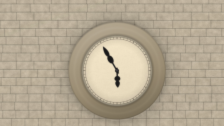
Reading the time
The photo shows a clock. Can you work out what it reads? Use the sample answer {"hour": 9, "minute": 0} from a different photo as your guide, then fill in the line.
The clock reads {"hour": 5, "minute": 55}
